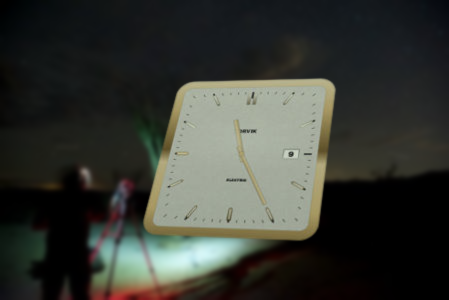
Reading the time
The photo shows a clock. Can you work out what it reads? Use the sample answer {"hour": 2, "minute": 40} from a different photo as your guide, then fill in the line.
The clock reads {"hour": 11, "minute": 25}
